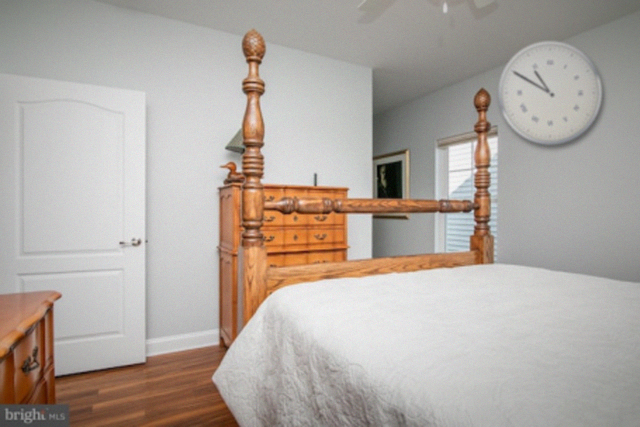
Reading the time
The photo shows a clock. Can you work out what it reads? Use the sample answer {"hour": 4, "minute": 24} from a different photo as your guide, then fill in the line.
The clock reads {"hour": 10, "minute": 50}
